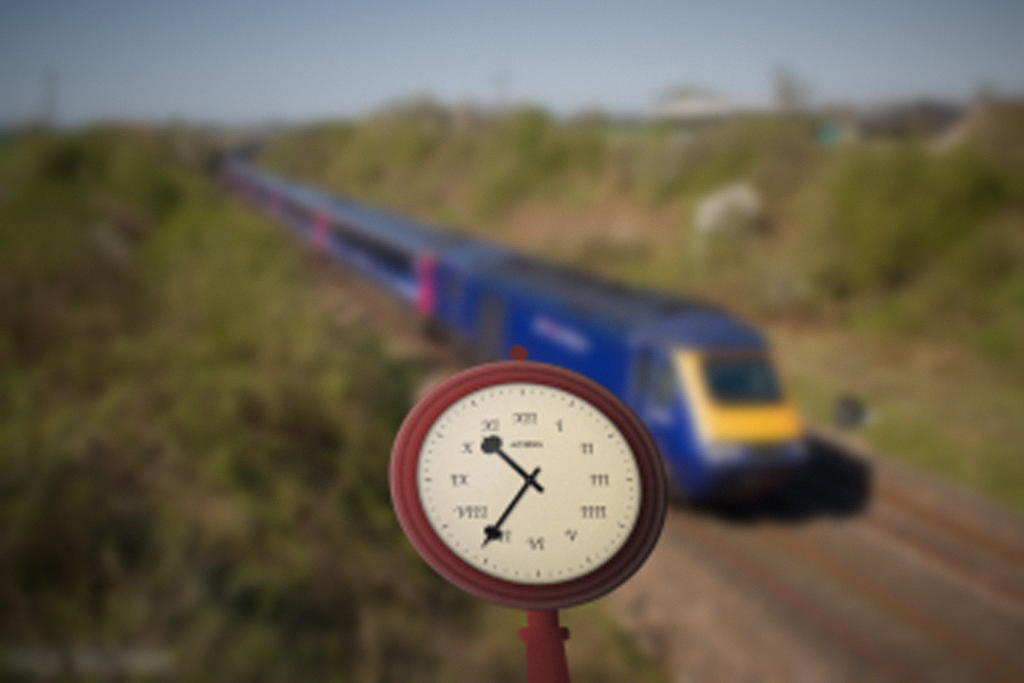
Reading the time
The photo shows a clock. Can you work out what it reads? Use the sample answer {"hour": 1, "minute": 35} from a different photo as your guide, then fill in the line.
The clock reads {"hour": 10, "minute": 36}
